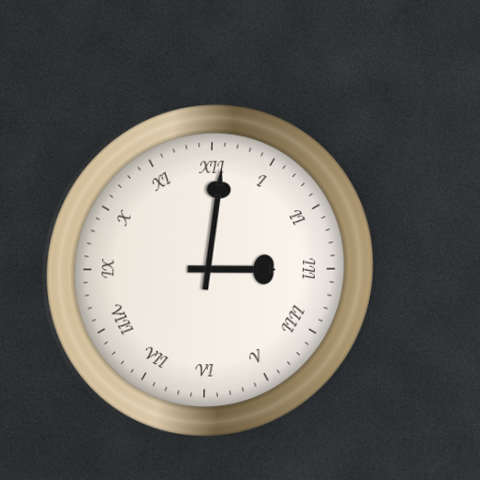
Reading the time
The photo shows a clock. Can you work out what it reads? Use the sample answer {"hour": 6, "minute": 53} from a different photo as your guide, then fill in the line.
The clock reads {"hour": 3, "minute": 1}
